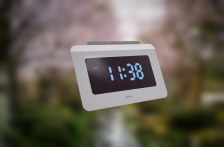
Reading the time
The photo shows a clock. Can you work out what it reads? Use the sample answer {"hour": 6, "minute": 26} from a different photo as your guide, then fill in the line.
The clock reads {"hour": 11, "minute": 38}
